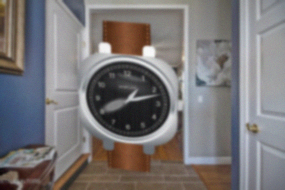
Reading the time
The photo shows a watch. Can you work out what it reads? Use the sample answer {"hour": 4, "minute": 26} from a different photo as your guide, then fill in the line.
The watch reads {"hour": 1, "minute": 12}
